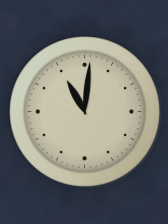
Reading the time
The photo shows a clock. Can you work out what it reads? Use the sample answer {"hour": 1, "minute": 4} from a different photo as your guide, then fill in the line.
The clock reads {"hour": 11, "minute": 1}
